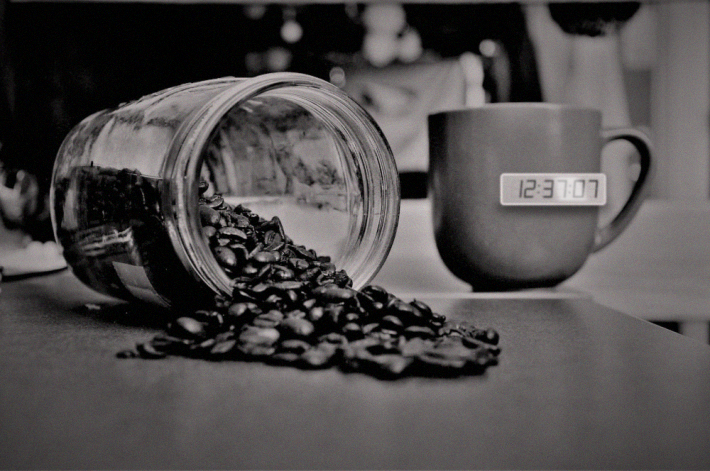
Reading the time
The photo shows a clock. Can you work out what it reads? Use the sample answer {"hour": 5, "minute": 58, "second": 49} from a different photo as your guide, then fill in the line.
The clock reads {"hour": 12, "minute": 37, "second": 7}
